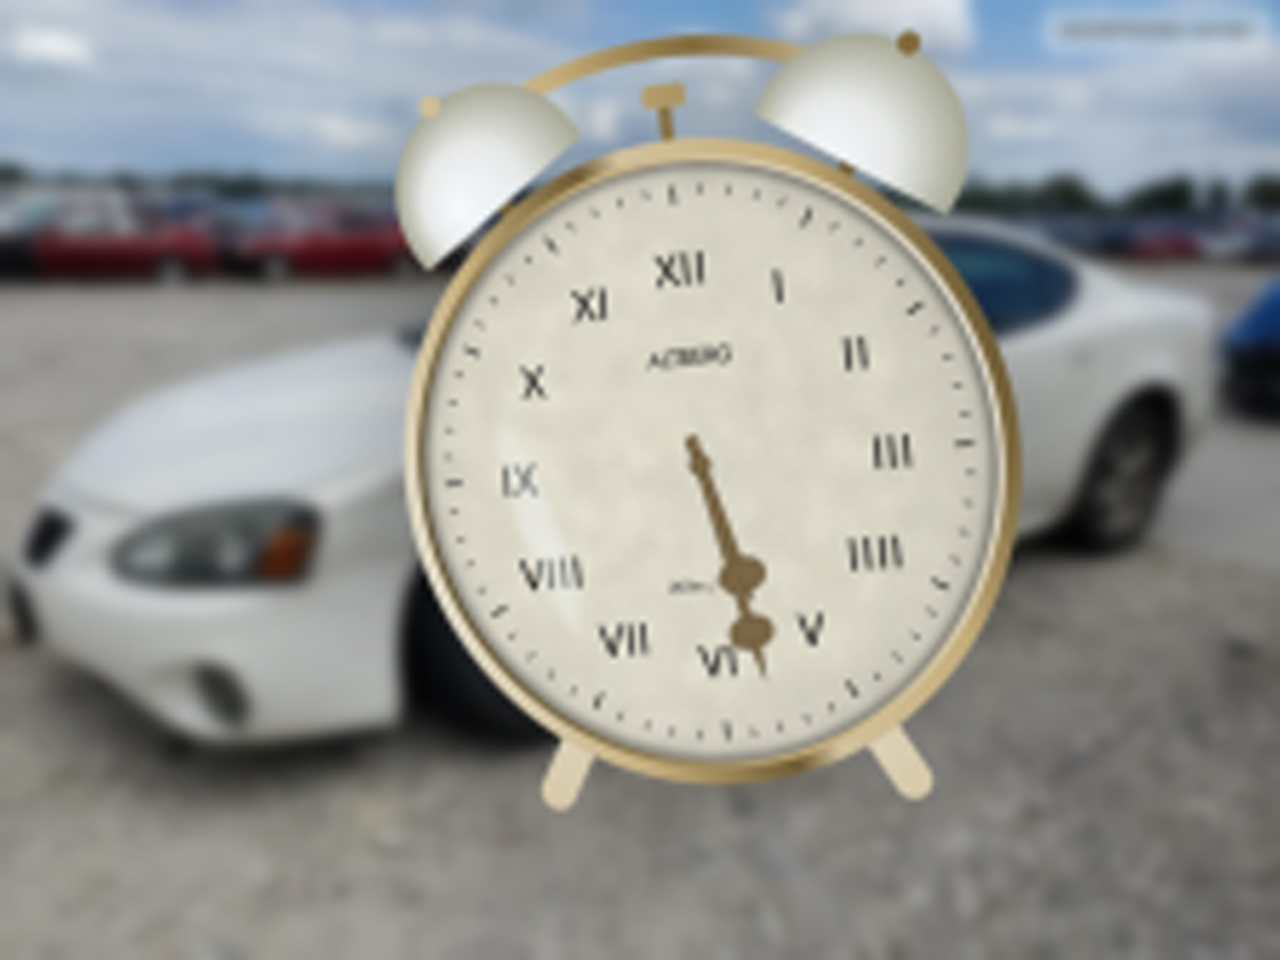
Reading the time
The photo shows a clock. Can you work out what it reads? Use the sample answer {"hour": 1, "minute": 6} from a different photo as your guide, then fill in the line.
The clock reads {"hour": 5, "minute": 28}
